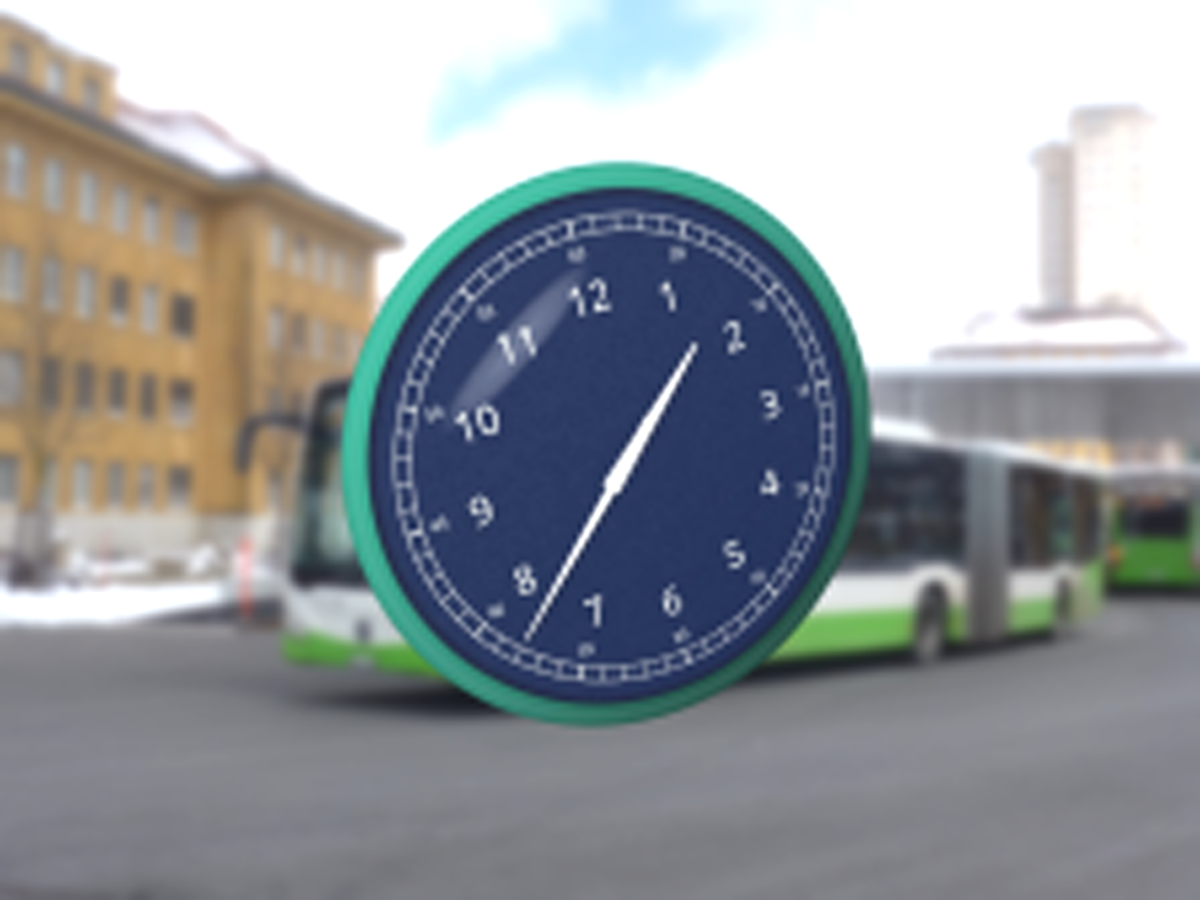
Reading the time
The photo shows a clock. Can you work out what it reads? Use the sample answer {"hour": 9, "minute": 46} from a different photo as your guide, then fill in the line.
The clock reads {"hour": 1, "minute": 38}
